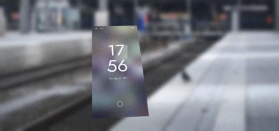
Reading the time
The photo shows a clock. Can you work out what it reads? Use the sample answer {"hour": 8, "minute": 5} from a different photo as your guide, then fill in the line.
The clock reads {"hour": 17, "minute": 56}
